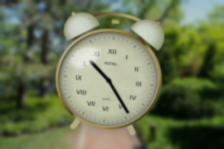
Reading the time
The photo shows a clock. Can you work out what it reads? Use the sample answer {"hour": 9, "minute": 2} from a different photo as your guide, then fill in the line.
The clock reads {"hour": 10, "minute": 24}
